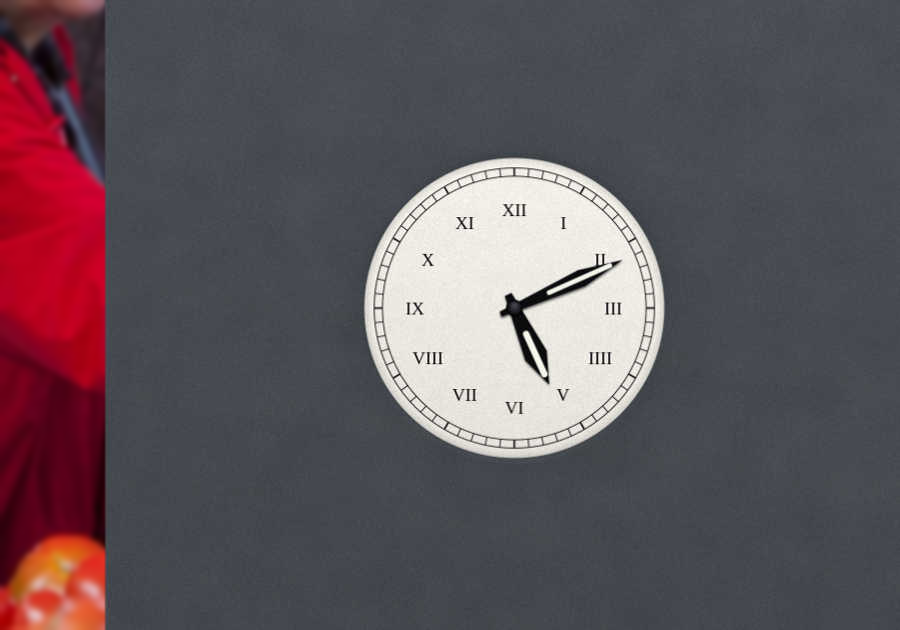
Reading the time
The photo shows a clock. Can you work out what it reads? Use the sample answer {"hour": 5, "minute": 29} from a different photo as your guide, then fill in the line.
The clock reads {"hour": 5, "minute": 11}
